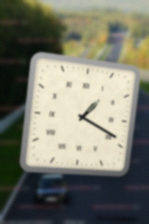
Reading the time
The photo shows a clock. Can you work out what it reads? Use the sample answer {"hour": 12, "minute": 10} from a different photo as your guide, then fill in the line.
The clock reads {"hour": 1, "minute": 19}
